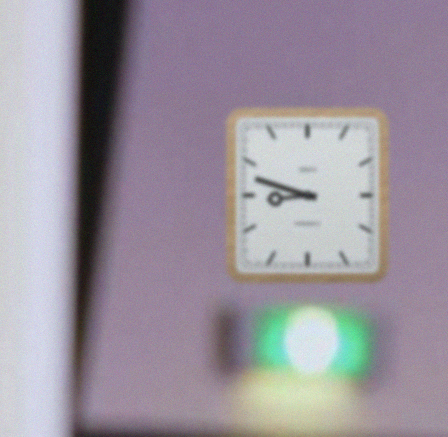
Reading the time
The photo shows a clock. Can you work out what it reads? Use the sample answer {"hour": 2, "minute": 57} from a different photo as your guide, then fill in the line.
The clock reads {"hour": 8, "minute": 48}
